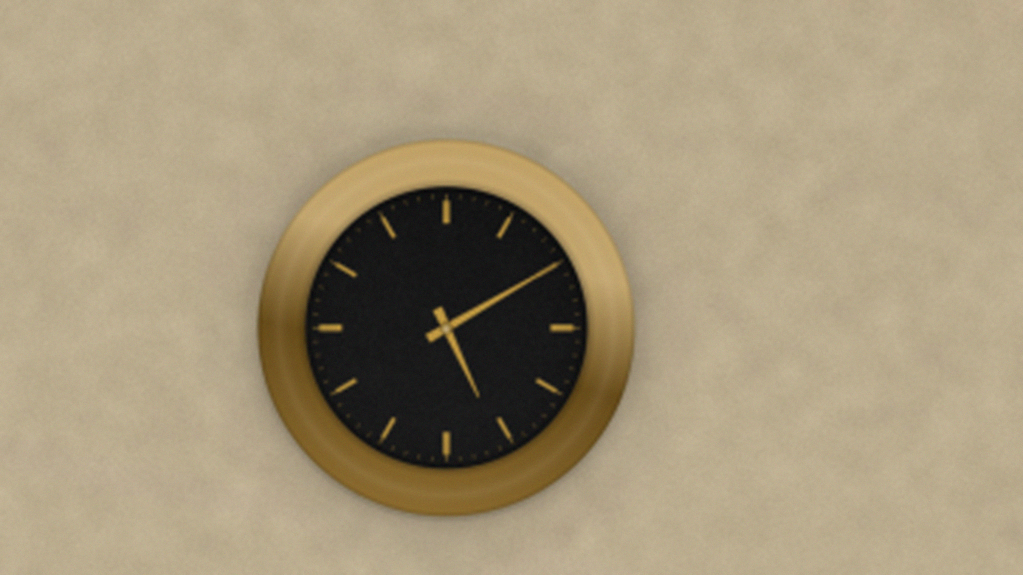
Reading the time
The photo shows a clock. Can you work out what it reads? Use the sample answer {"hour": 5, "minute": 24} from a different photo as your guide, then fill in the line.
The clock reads {"hour": 5, "minute": 10}
